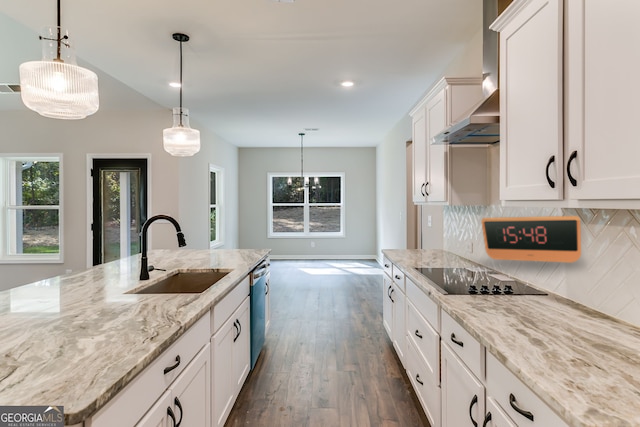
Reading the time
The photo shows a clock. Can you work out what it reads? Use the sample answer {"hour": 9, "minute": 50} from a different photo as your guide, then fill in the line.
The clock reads {"hour": 15, "minute": 48}
